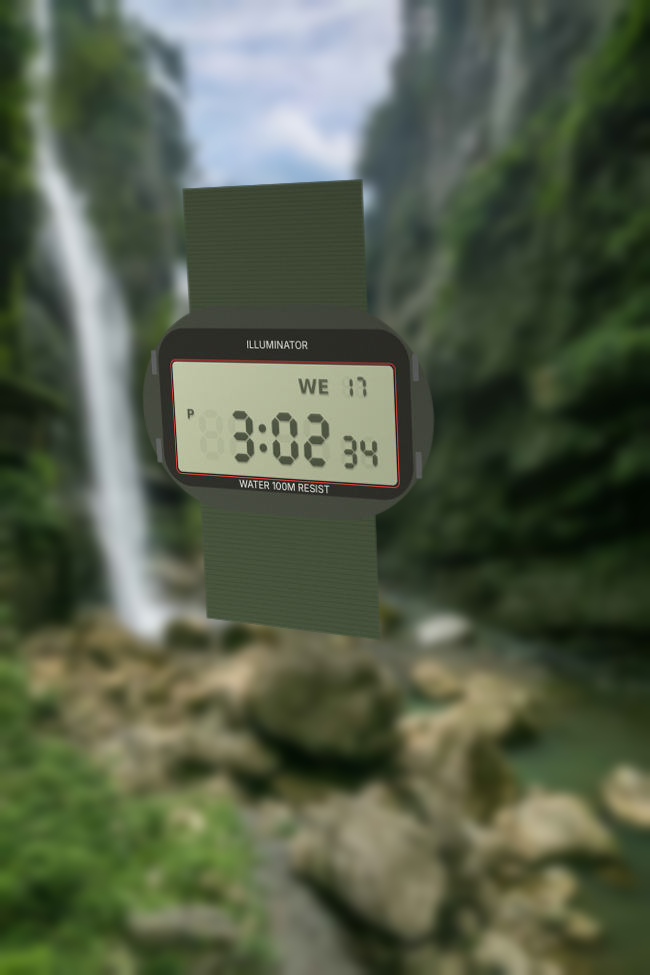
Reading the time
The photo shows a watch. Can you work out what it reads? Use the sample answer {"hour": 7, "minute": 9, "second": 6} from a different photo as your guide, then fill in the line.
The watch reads {"hour": 3, "minute": 2, "second": 34}
